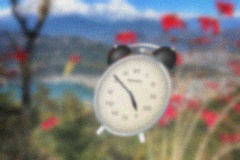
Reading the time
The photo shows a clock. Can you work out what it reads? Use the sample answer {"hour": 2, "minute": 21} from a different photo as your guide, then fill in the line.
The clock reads {"hour": 4, "minute": 51}
